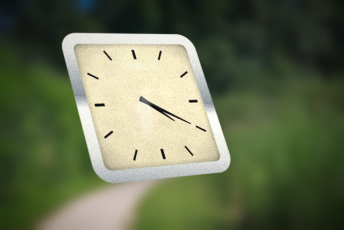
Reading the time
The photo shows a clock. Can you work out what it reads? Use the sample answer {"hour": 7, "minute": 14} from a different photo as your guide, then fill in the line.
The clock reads {"hour": 4, "minute": 20}
